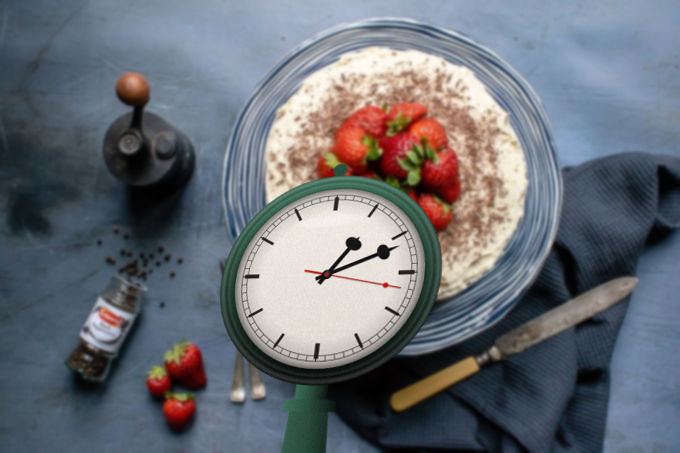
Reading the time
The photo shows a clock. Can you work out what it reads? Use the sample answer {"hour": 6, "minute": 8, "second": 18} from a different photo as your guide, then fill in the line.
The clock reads {"hour": 1, "minute": 11, "second": 17}
